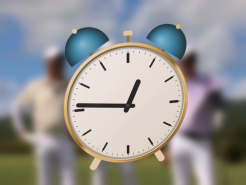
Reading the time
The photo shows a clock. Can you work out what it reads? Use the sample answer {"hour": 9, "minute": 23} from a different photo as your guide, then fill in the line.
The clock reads {"hour": 12, "minute": 46}
